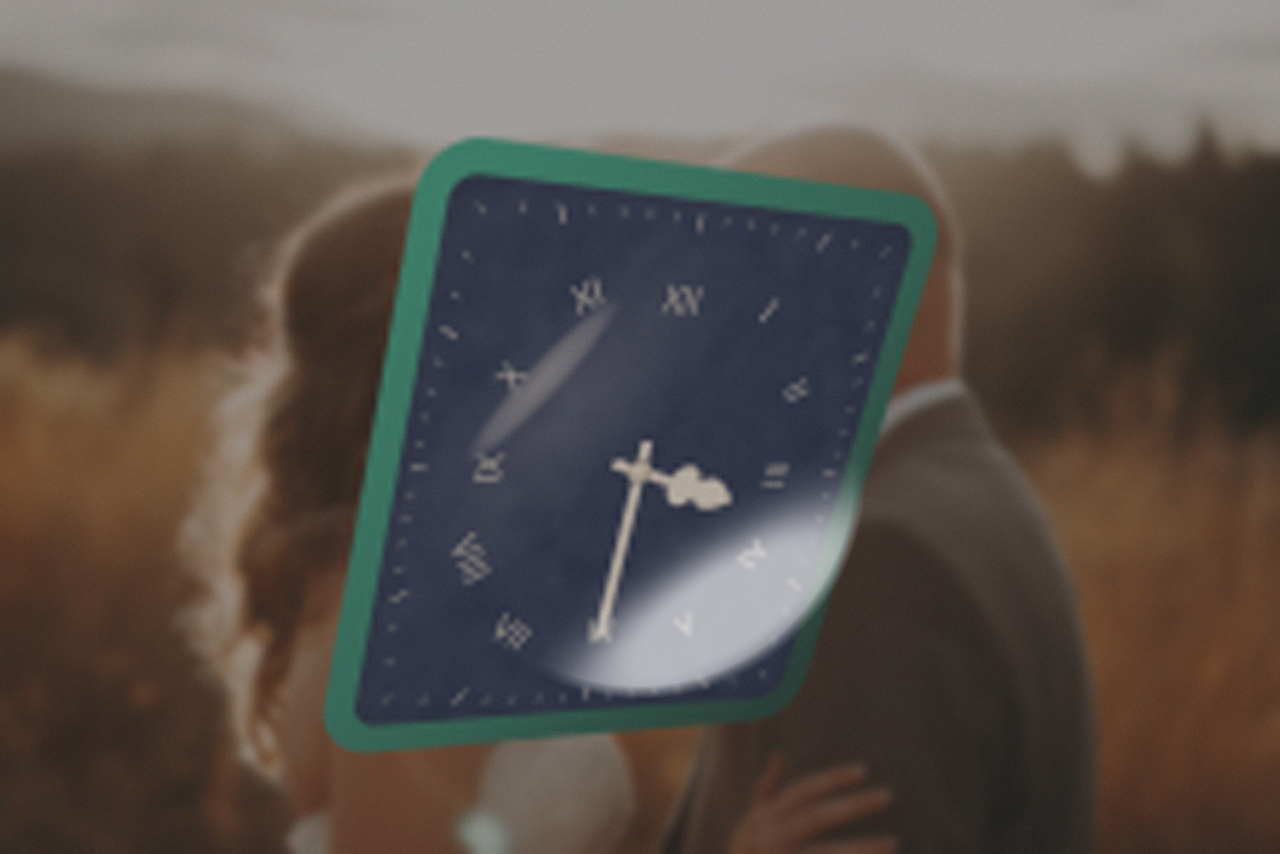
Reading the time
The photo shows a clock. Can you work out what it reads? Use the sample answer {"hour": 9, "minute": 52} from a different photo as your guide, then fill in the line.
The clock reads {"hour": 3, "minute": 30}
